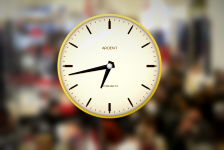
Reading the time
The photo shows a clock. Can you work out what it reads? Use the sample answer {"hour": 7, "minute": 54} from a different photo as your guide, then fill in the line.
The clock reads {"hour": 6, "minute": 43}
